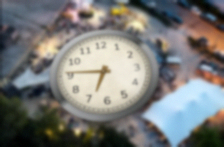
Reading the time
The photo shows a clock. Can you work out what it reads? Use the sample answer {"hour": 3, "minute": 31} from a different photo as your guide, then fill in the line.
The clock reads {"hour": 6, "minute": 46}
